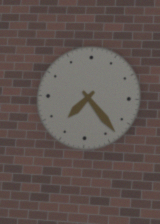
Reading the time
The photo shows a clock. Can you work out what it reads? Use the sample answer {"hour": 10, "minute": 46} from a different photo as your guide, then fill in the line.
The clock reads {"hour": 7, "minute": 23}
